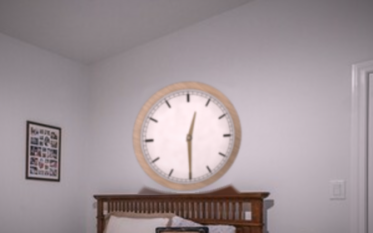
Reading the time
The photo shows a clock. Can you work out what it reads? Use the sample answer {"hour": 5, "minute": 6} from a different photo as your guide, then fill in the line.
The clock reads {"hour": 12, "minute": 30}
